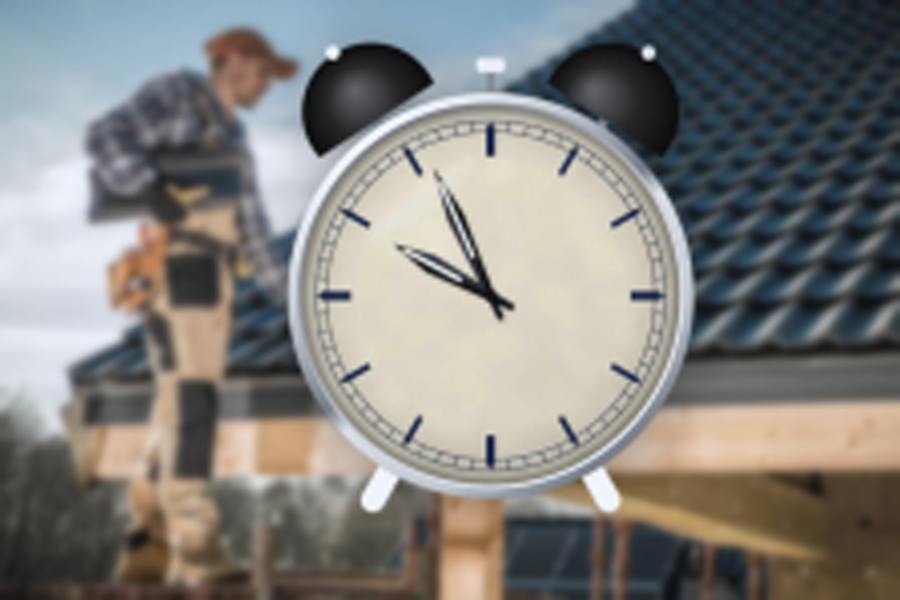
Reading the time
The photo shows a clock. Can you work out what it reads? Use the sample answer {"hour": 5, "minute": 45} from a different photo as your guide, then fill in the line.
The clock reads {"hour": 9, "minute": 56}
